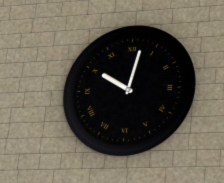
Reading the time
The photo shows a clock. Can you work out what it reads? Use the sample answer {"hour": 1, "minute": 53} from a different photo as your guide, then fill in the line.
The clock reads {"hour": 10, "minute": 2}
